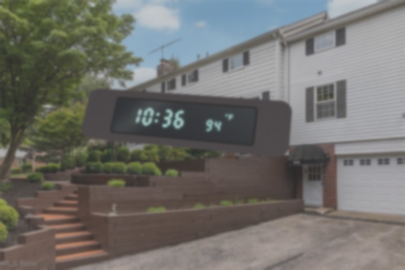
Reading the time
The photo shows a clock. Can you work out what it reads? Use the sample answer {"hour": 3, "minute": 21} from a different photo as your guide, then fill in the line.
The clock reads {"hour": 10, "minute": 36}
